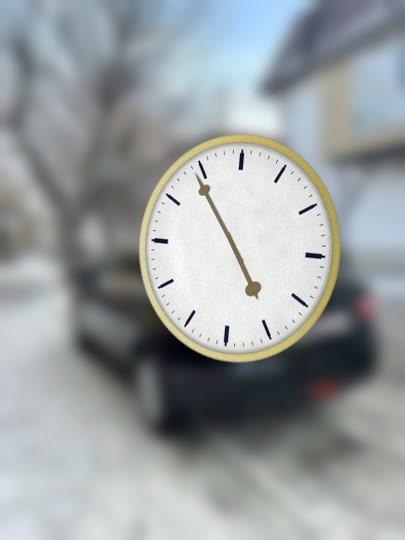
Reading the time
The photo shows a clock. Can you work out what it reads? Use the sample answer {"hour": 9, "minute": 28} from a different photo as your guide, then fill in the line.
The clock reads {"hour": 4, "minute": 54}
